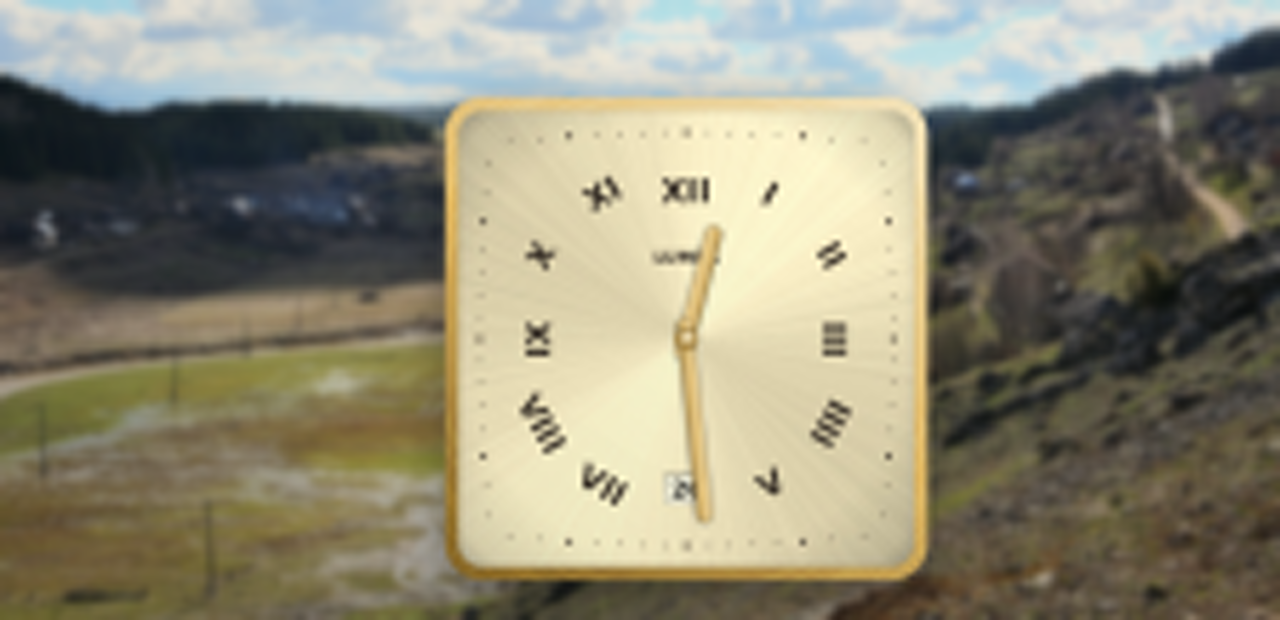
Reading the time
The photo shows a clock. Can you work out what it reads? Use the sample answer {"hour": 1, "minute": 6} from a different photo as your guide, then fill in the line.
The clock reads {"hour": 12, "minute": 29}
